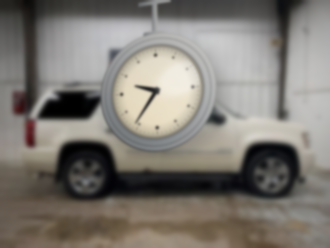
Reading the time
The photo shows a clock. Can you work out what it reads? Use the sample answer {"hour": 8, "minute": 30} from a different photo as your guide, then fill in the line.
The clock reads {"hour": 9, "minute": 36}
